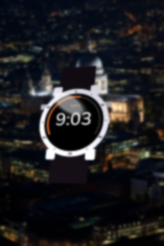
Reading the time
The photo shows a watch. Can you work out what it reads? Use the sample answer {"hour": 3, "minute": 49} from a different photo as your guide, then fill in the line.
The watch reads {"hour": 9, "minute": 3}
